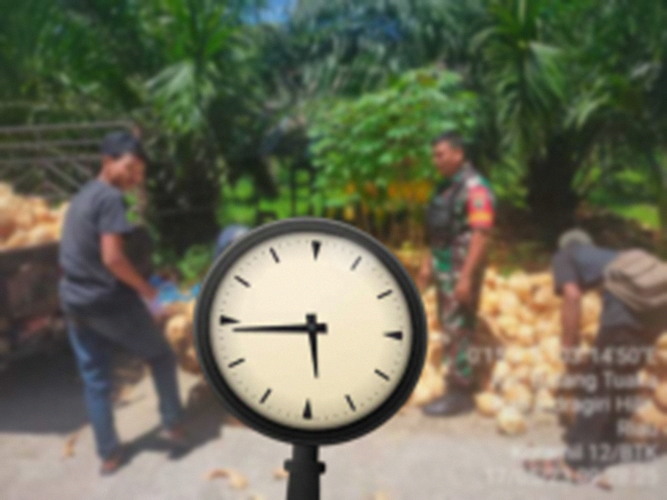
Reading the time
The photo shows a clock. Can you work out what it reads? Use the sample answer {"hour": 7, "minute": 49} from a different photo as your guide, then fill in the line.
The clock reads {"hour": 5, "minute": 44}
